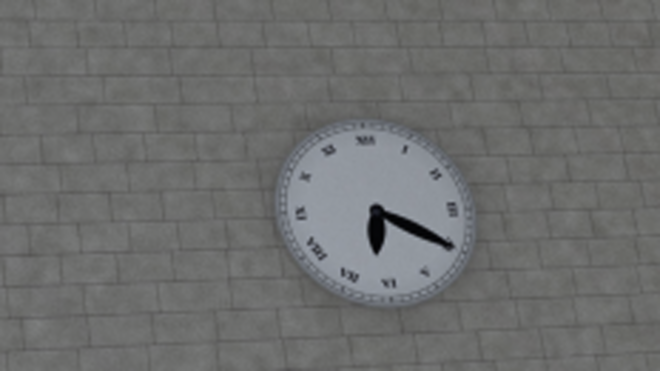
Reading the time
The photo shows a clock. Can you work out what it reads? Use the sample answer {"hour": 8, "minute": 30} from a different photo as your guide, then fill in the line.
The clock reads {"hour": 6, "minute": 20}
